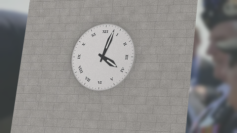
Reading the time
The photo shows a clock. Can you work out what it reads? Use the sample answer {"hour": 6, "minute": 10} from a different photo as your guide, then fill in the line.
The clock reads {"hour": 4, "minute": 3}
